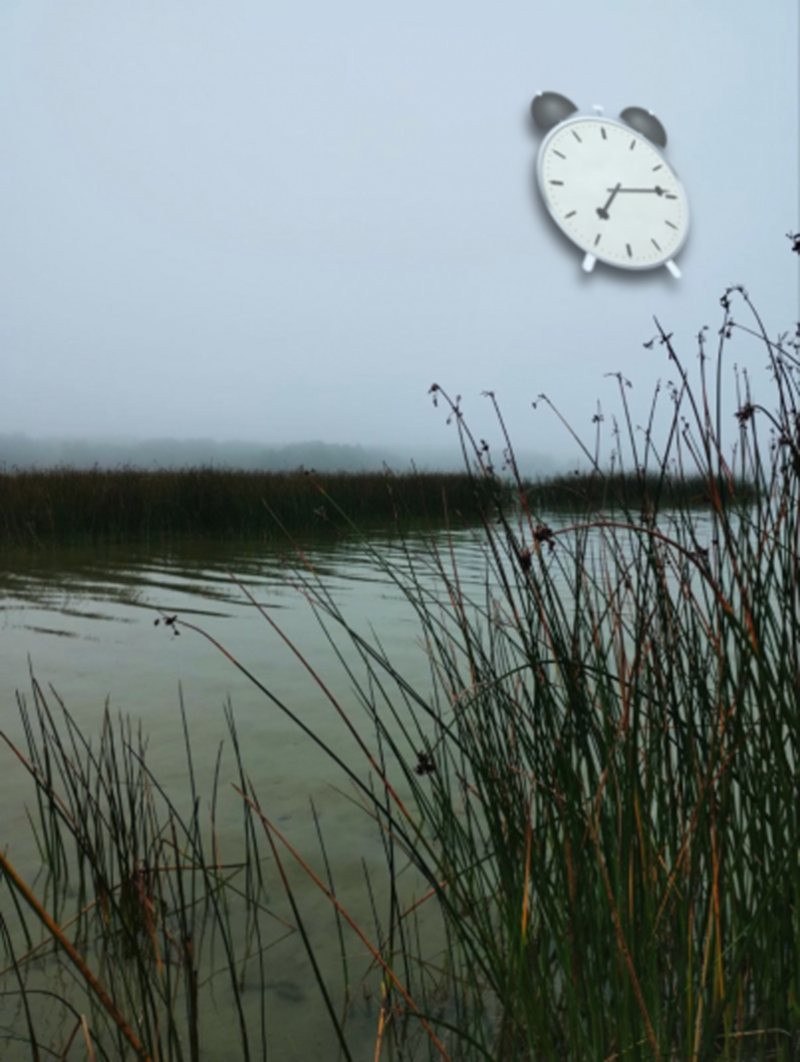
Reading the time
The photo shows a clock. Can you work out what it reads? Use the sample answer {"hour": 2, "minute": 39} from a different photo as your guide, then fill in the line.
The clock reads {"hour": 7, "minute": 14}
